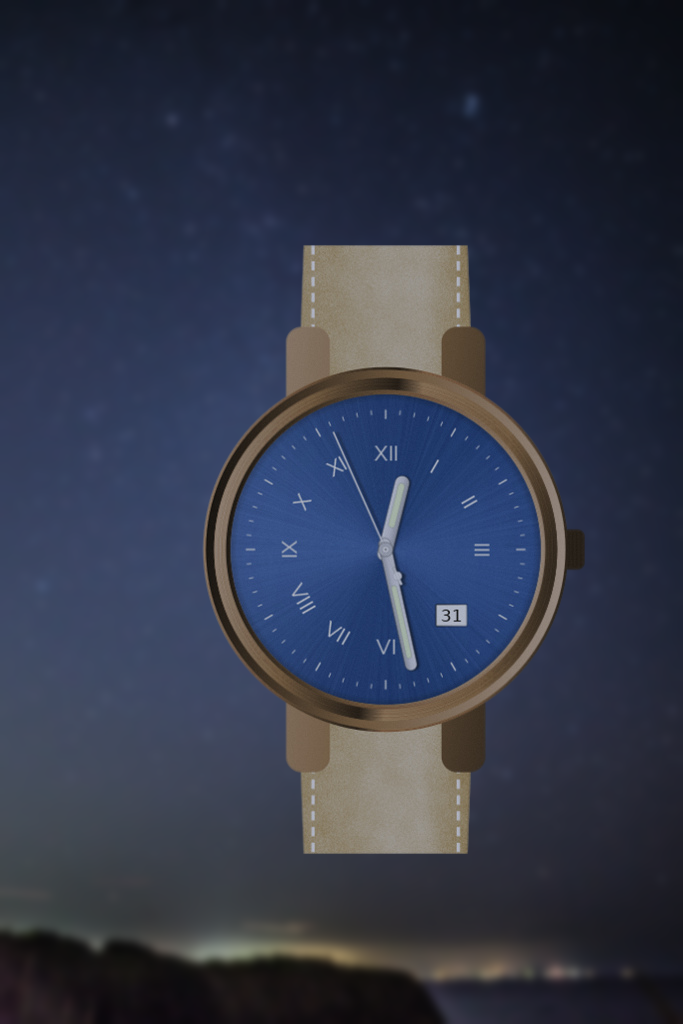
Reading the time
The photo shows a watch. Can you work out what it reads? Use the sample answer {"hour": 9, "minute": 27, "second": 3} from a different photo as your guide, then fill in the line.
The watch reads {"hour": 12, "minute": 27, "second": 56}
